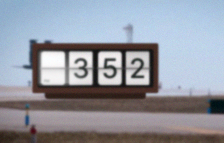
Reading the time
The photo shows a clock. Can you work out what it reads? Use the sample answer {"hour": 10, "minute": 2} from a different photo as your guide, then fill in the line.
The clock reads {"hour": 3, "minute": 52}
